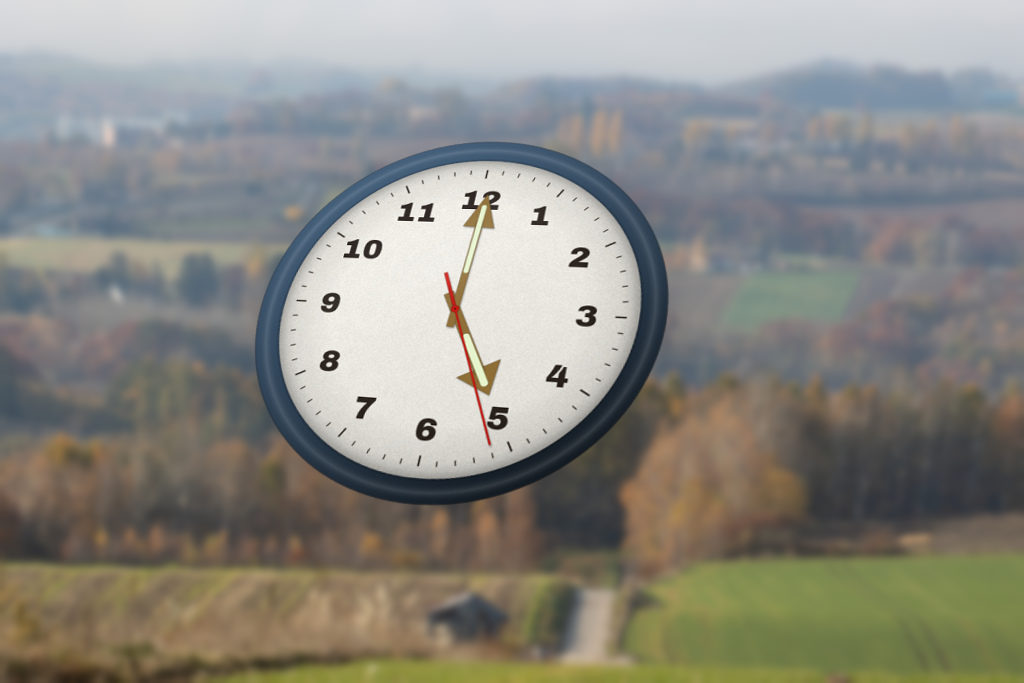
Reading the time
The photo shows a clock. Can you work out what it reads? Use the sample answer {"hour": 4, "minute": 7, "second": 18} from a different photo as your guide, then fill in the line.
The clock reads {"hour": 5, "minute": 0, "second": 26}
